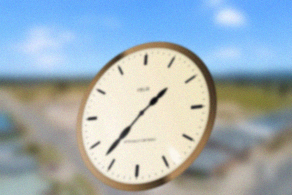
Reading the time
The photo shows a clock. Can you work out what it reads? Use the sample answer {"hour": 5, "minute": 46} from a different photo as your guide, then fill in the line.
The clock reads {"hour": 1, "minute": 37}
